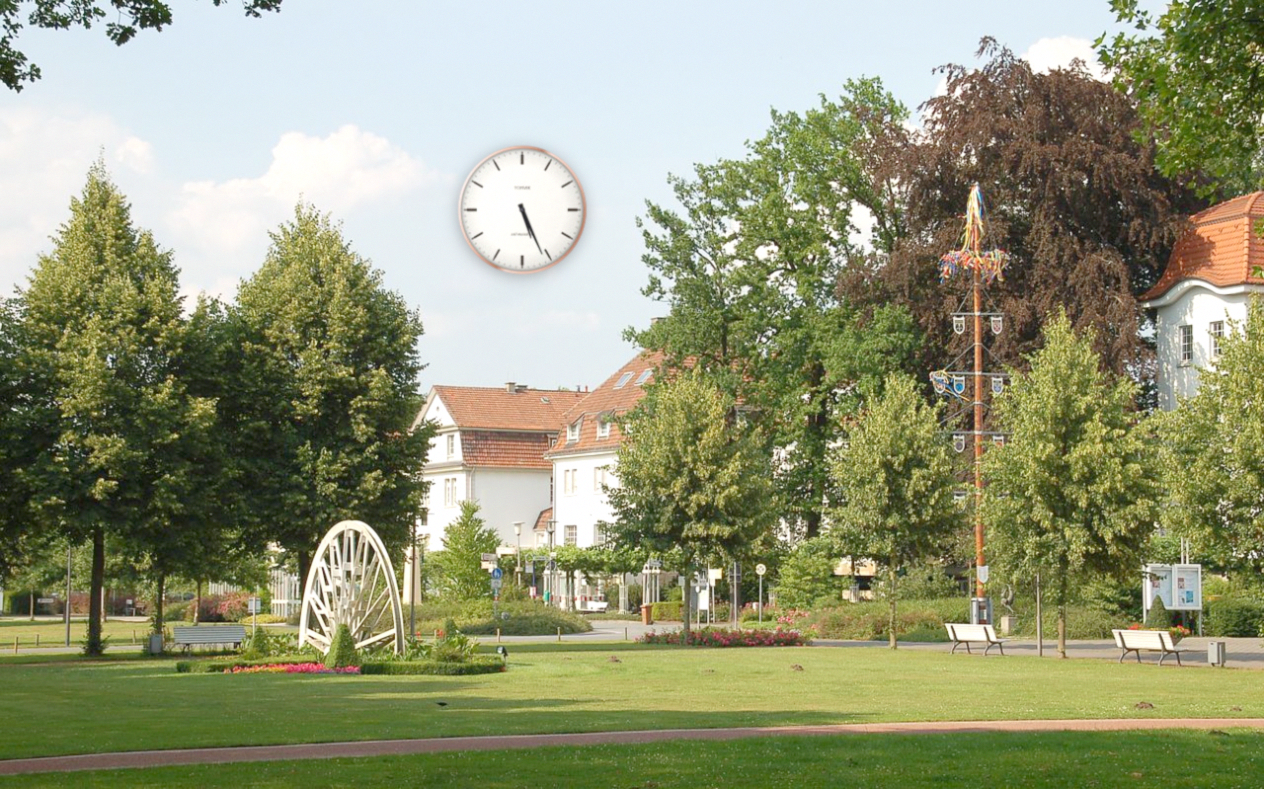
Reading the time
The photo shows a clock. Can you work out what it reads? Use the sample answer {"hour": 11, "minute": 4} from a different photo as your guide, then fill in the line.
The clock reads {"hour": 5, "minute": 26}
